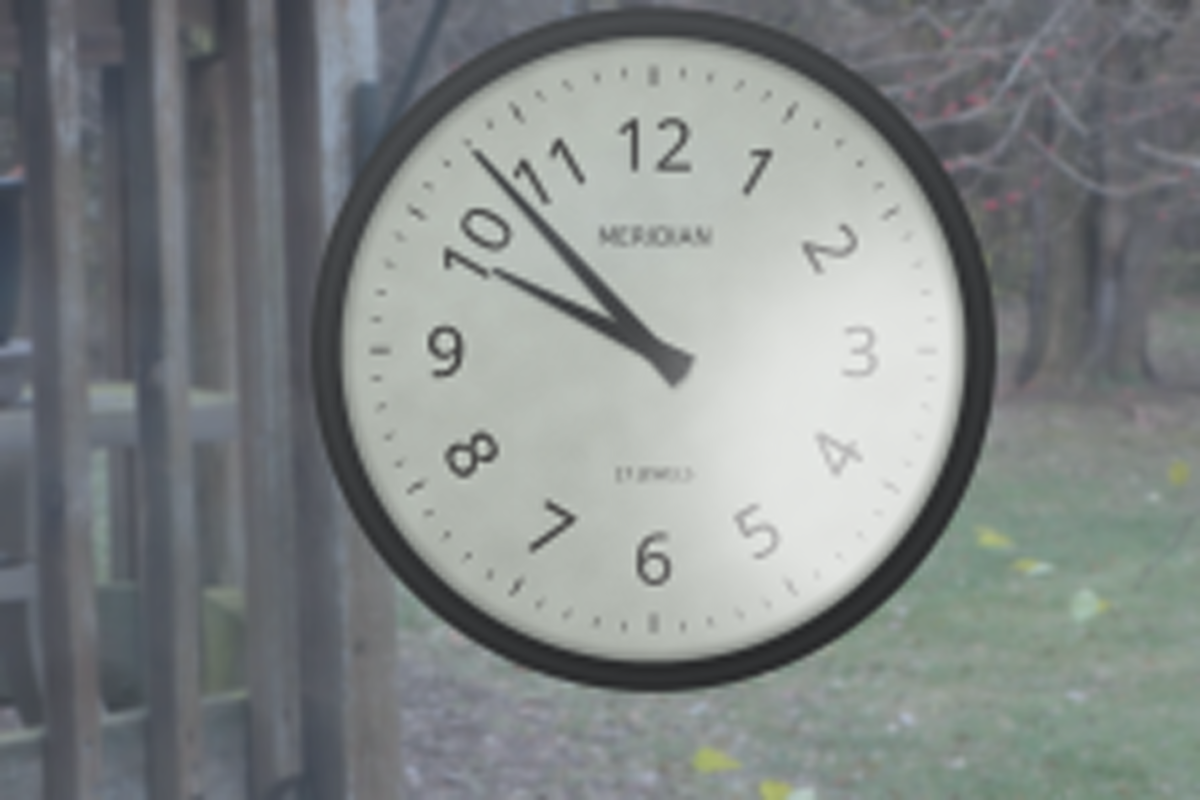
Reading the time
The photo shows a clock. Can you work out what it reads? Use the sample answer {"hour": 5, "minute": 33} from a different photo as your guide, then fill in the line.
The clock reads {"hour": 9, "minute": 53}
